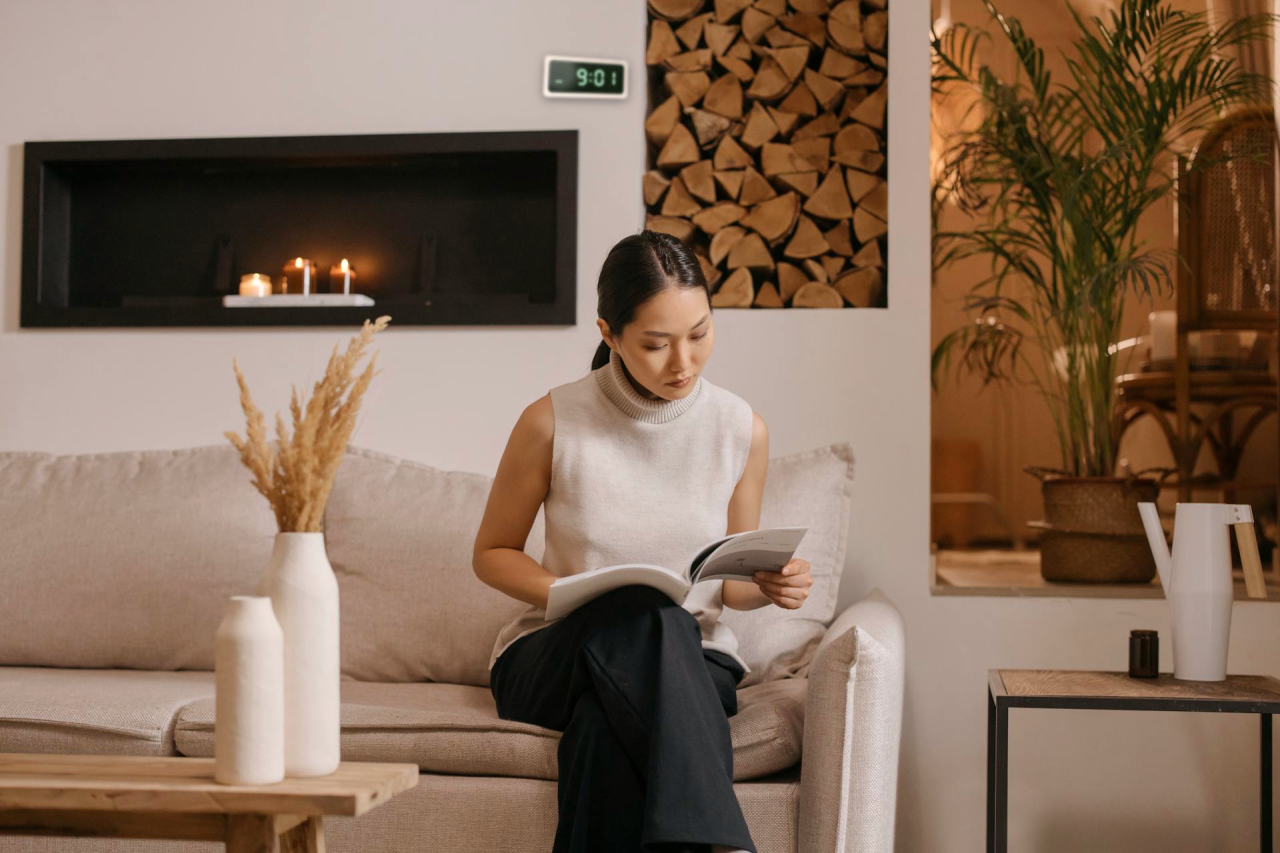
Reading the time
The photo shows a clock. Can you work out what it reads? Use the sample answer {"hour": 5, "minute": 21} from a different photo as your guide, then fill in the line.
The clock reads {"hour": 9, "minute": 1}
